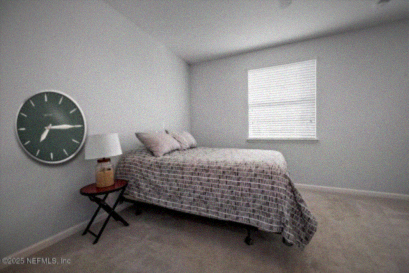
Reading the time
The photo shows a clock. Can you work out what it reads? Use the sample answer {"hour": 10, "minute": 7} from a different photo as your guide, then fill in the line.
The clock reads {"hour": 7, "minute": 15}
